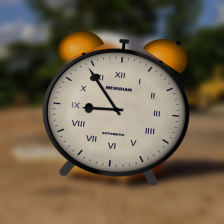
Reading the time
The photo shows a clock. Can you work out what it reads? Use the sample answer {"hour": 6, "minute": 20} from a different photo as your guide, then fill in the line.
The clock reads {"hour": 8, "minute": 54}
